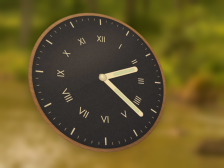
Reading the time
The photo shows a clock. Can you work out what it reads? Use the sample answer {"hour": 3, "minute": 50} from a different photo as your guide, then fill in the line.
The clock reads {"hour": 2, "minute": 22}
